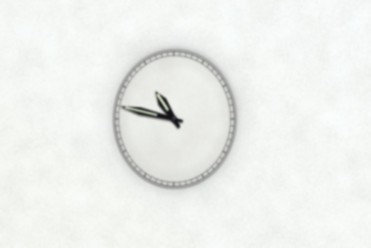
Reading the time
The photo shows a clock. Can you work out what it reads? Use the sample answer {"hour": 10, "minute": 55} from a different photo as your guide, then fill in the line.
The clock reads {"hour": 10, "minute": 47}
